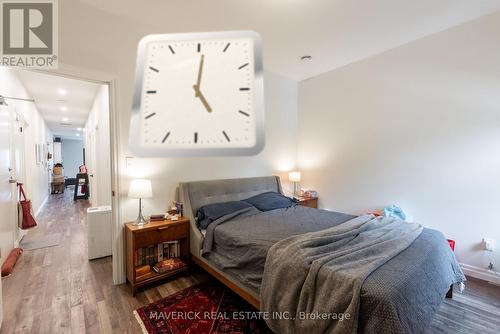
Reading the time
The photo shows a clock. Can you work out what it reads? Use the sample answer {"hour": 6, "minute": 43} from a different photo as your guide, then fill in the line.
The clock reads {"hour": 5, "minute": 1}
